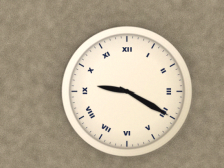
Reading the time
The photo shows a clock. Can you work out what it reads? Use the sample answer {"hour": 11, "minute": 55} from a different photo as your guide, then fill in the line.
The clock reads {"hour": 9, "minute": 20}
